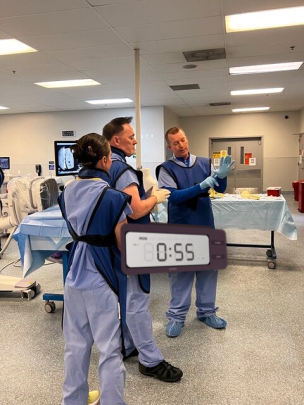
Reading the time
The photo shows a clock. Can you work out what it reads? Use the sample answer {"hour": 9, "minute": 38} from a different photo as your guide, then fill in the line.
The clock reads {"hour": 0, "minute": 55}
